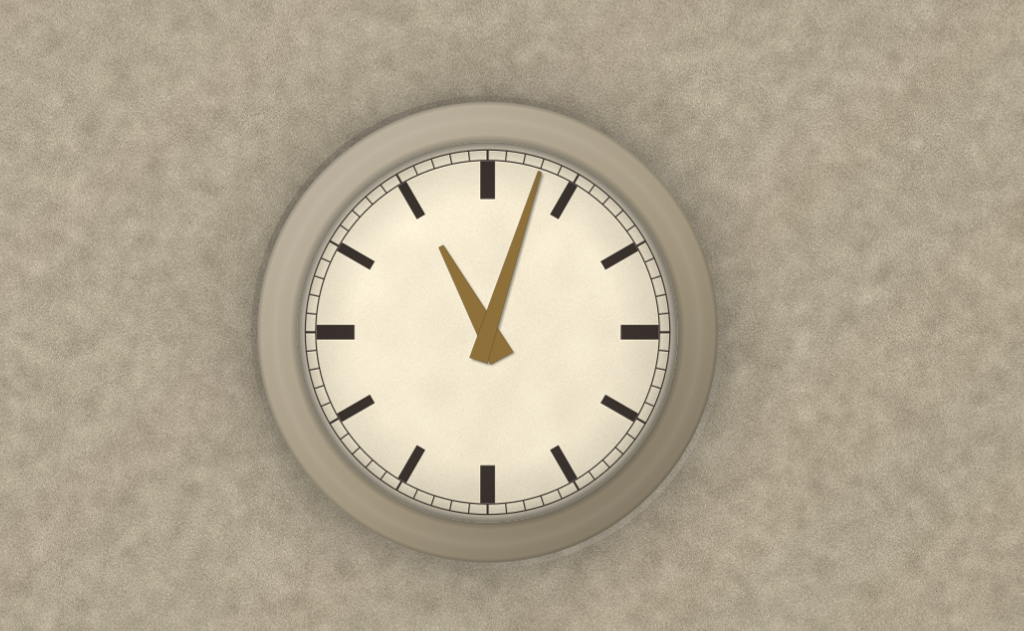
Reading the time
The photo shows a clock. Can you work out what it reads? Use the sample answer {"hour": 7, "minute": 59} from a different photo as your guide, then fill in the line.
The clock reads {"hour": 11, "minute": 3}
